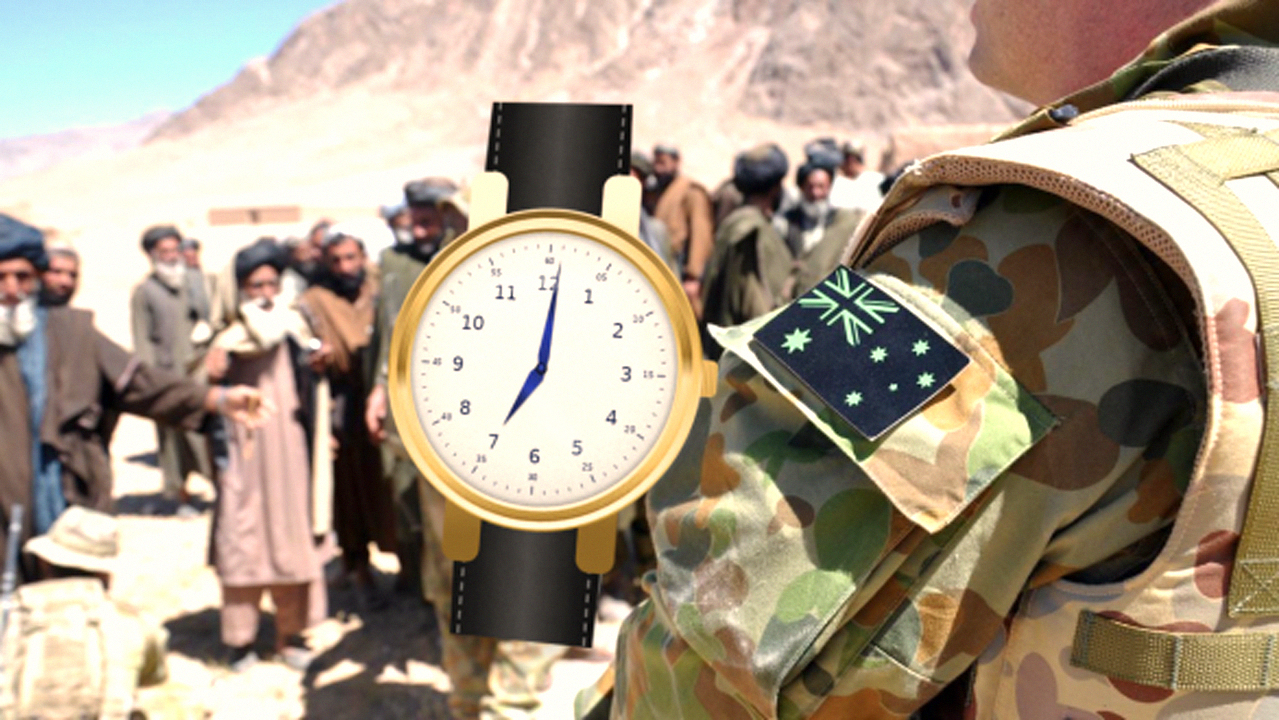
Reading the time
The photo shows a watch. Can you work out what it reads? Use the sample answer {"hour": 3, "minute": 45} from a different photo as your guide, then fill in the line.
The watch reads {"hour": 7, "minute": 1}
